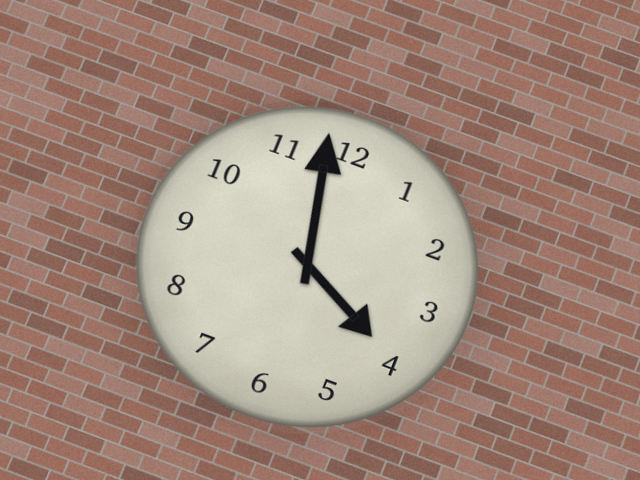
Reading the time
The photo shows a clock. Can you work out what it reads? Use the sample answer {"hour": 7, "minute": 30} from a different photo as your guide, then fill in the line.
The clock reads {"hour": 3, "minute": 58}
